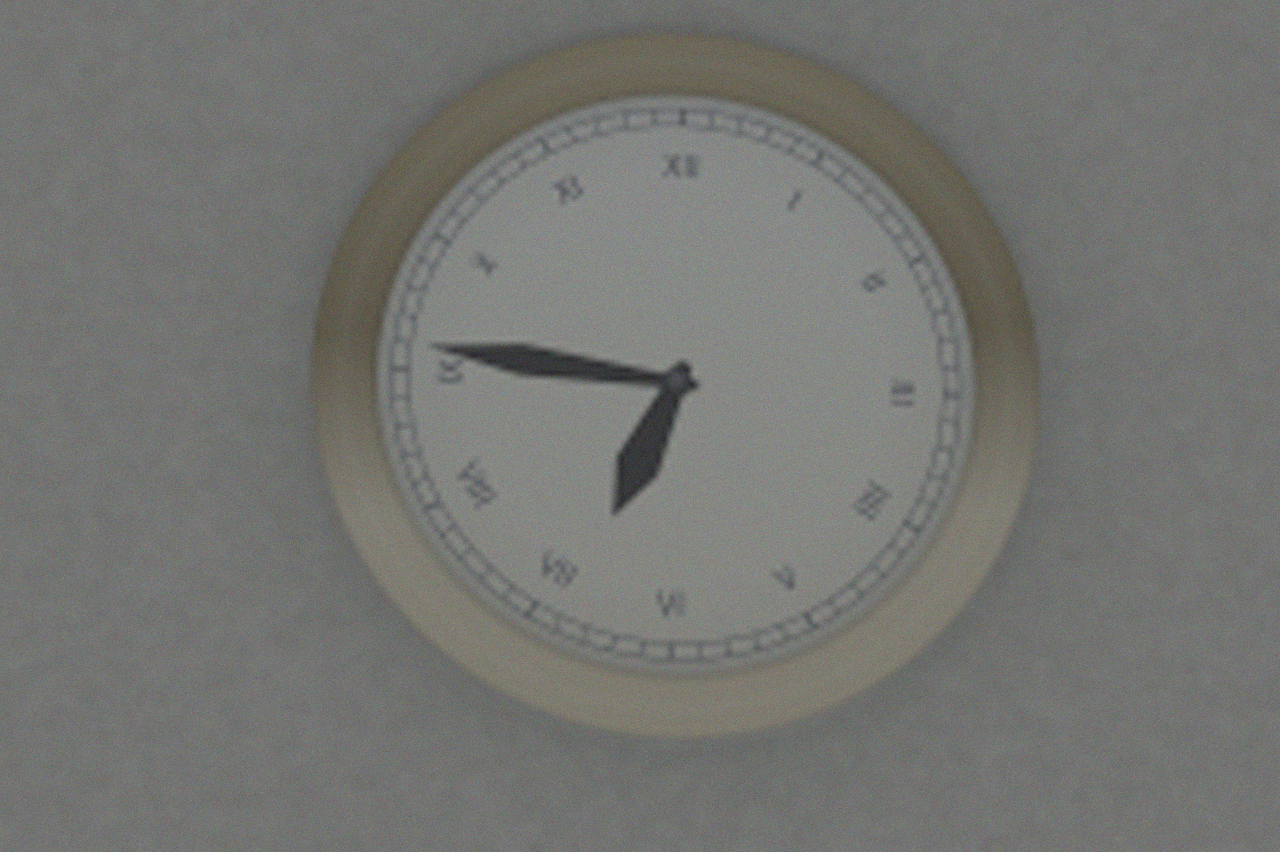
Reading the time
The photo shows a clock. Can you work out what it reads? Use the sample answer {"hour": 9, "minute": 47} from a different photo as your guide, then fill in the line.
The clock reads {"hour": 6, "minute": 46}
